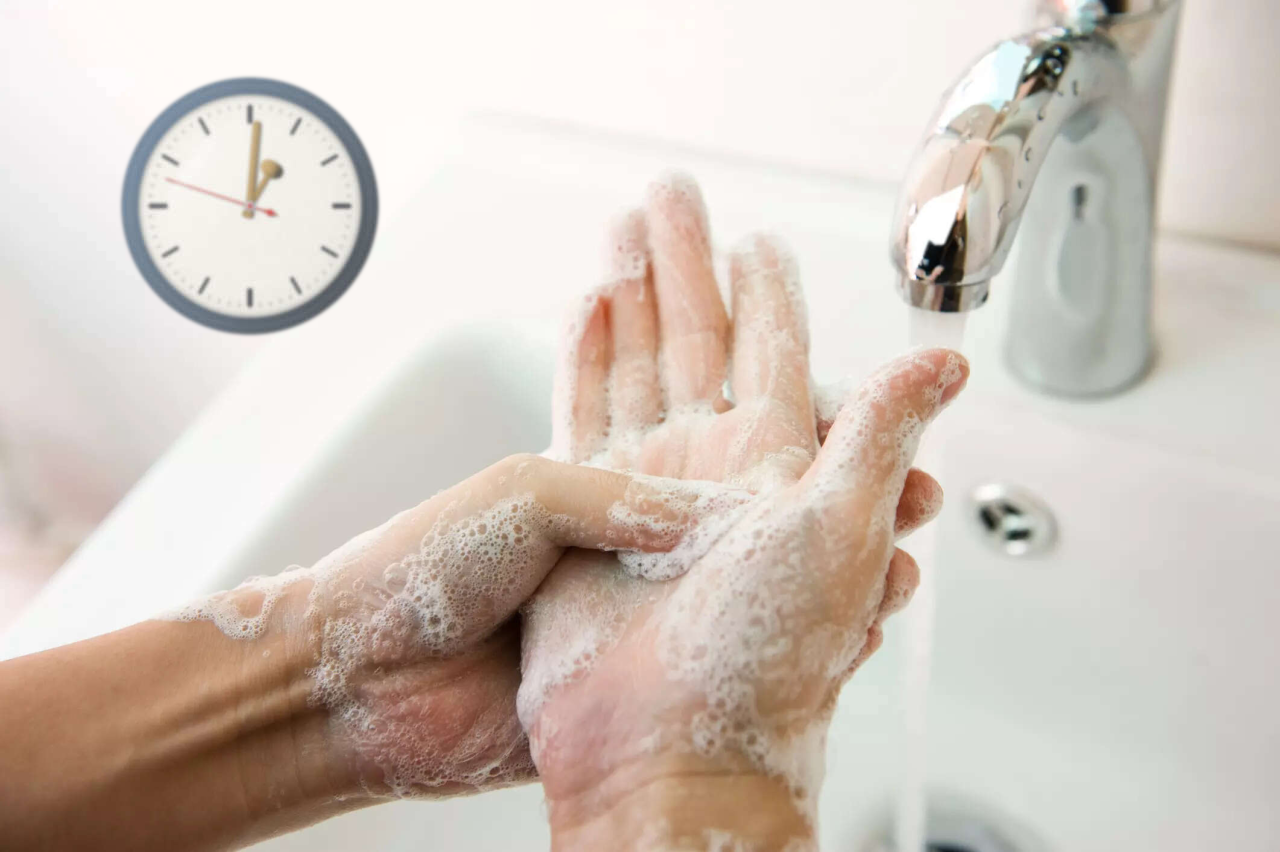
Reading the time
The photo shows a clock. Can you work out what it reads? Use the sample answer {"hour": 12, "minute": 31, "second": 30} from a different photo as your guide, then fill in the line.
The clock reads {"hour": 1, "minute": 0, "second": 48}
